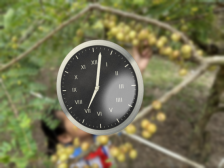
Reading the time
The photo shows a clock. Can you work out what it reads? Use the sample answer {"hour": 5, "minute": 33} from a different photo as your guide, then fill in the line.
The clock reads {"hour": 7, "minute": 2}
